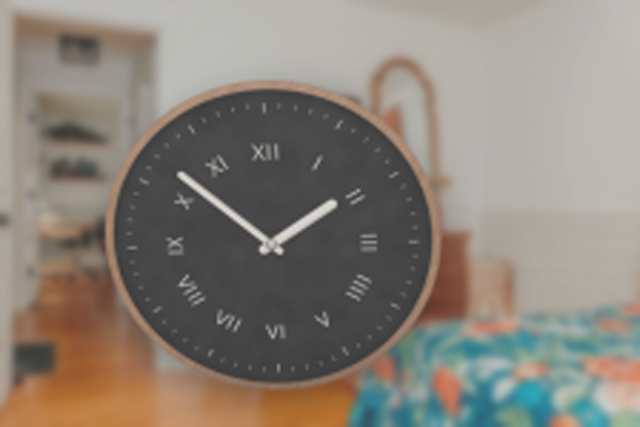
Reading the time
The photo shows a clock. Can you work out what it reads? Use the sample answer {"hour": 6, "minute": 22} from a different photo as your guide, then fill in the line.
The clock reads {"hour": 1, "minute": 52}
